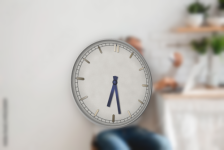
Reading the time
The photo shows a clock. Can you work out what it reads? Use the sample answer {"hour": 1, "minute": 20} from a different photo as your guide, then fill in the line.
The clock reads {"hour": 6, "minute": 28}
